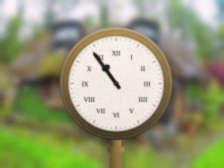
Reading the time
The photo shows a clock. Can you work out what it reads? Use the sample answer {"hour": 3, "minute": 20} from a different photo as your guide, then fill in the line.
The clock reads {"hour": 10, "minute": 54}
